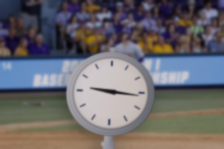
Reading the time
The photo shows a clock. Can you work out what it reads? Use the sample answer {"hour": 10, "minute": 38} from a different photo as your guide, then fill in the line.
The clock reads {"hour": 9, "minute": 16}
